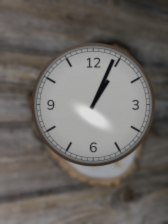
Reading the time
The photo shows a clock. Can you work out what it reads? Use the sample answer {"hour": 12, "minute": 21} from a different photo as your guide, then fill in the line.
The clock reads {"hour": 1, "minute": 4}
